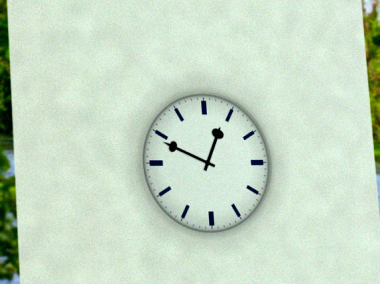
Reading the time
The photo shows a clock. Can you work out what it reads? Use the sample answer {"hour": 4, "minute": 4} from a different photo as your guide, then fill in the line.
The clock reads {"hour": 12, "minute": 49}
